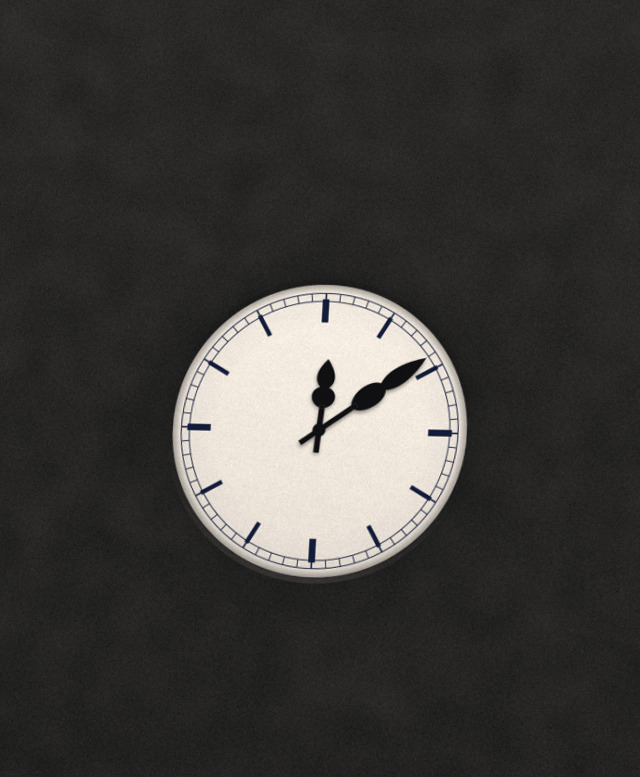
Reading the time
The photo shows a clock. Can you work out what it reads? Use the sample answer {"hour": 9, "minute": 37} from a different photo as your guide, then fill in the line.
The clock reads {"hour": 12, "minute": 9}
